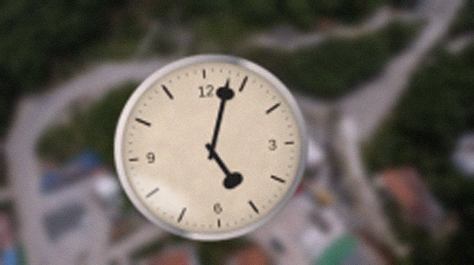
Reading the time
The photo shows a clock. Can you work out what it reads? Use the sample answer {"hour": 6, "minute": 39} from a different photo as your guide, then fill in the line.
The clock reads {"hour": 5, "minute": 3}
